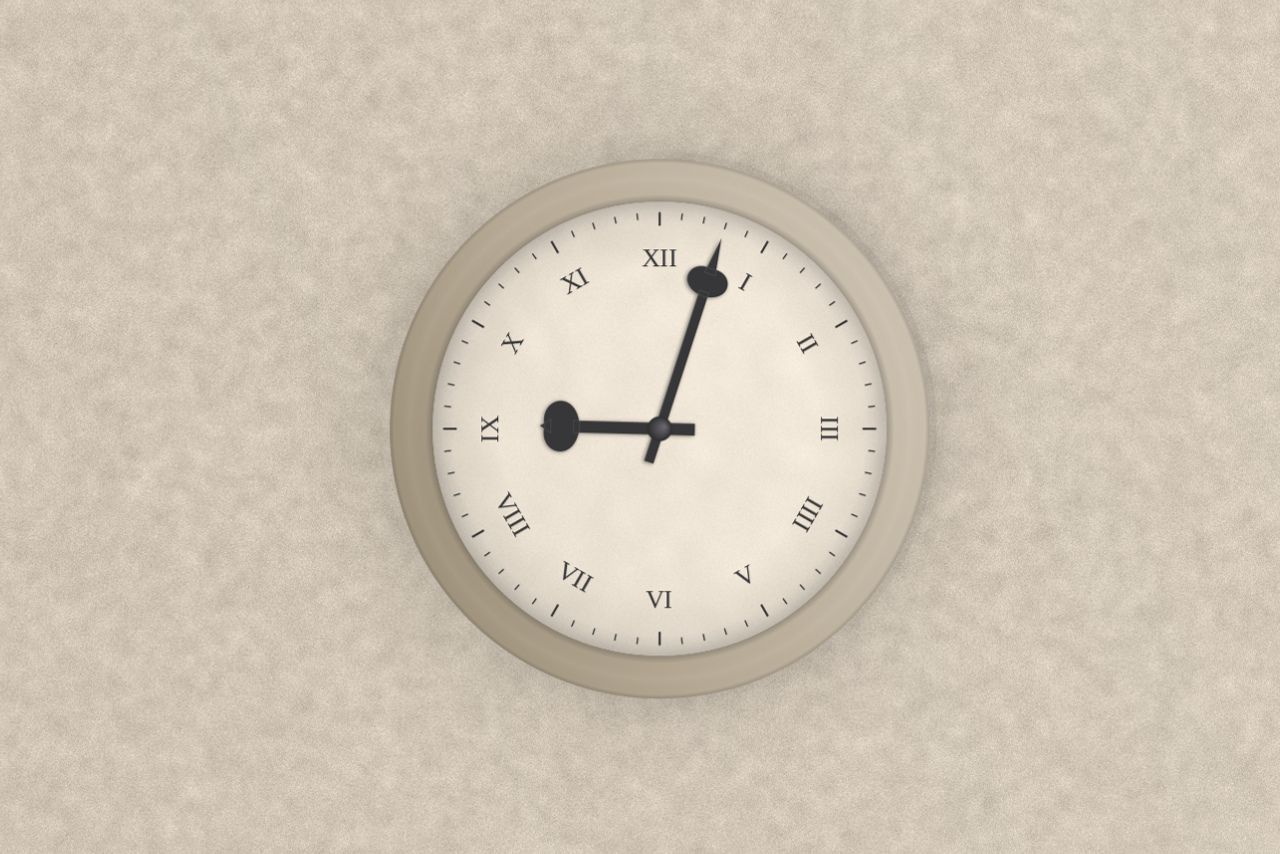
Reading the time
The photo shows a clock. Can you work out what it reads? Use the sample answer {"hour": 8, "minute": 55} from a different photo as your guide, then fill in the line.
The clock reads {"hour": 9, "minute": 3}
